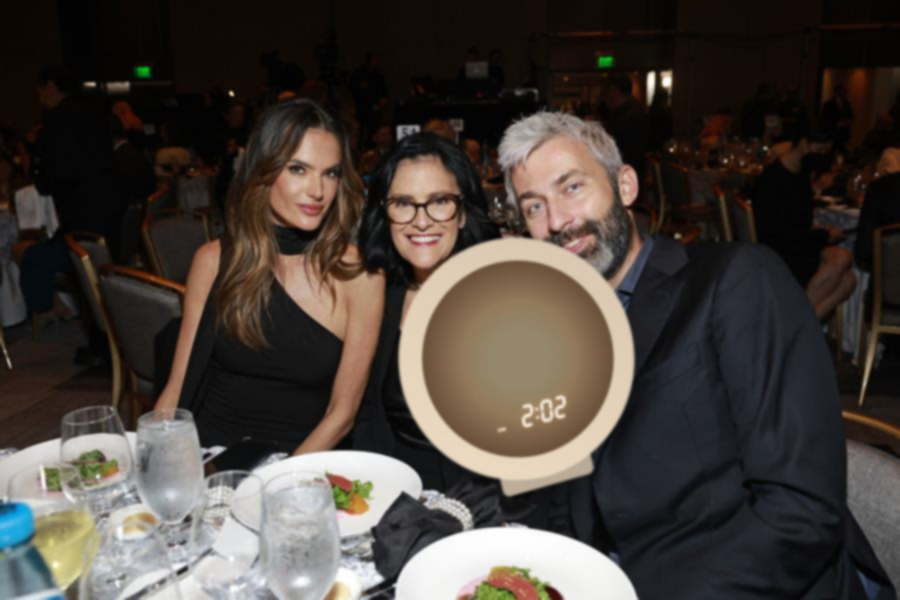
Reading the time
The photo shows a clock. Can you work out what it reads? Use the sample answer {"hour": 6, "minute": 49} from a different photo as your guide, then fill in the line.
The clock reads {"hour": 2, "minute": 2}
